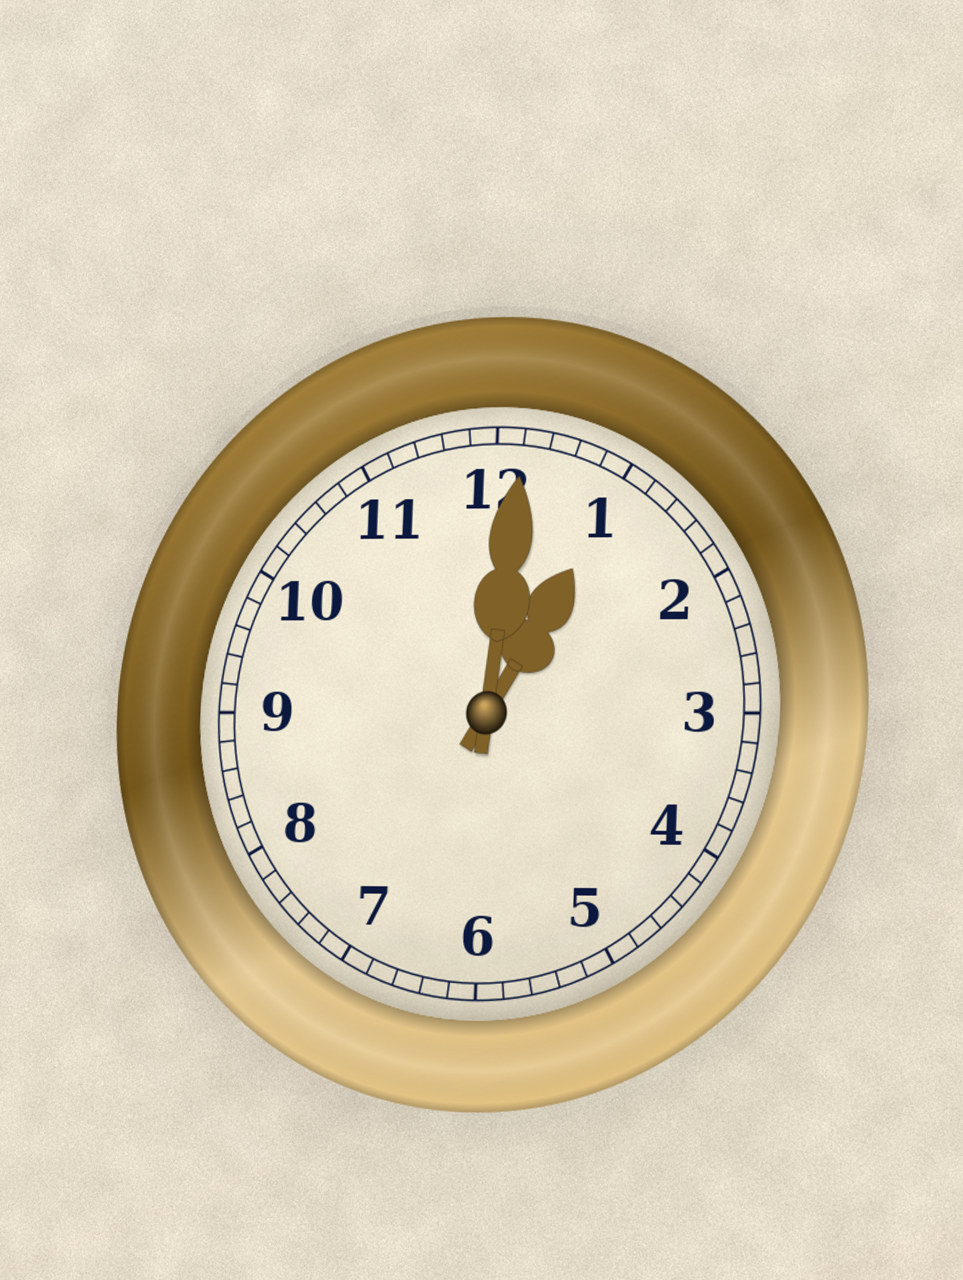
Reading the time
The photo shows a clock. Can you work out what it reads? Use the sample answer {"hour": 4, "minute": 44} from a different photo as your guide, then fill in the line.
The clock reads {"hour": 1, "minute": 1}
